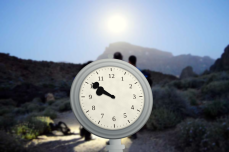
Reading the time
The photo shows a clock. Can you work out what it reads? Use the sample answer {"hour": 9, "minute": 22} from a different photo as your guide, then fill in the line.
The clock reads {"hour": 9, "minute": 51}
